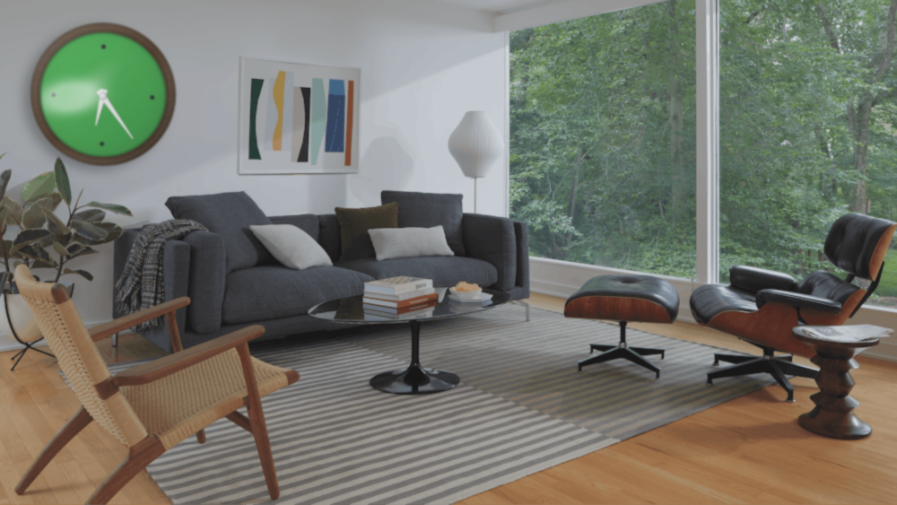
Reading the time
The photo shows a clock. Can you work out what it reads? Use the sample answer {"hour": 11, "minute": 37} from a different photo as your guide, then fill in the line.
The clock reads {"hour": 6, "minute": 24}
